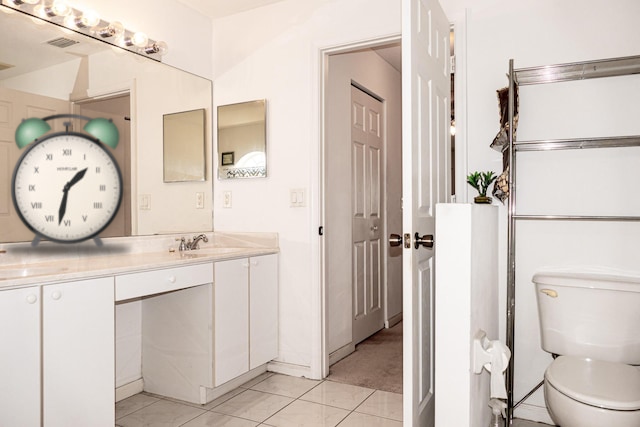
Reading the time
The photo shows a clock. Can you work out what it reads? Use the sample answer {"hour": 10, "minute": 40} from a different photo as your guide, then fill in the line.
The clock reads {"hour": 1, "minute": 32}
